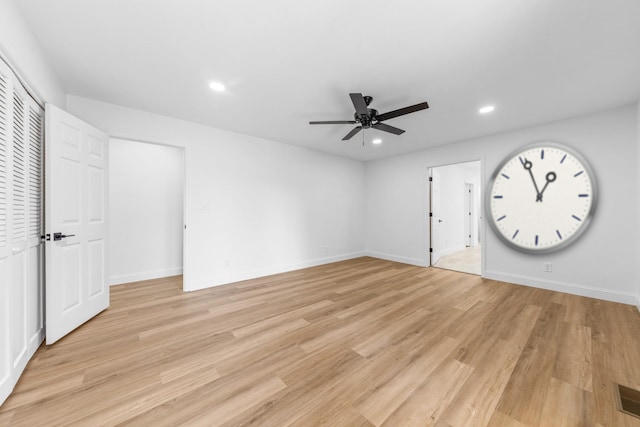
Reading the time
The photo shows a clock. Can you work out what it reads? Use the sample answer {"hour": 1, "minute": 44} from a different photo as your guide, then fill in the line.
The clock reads {"hour": 12, "minute": 56}
